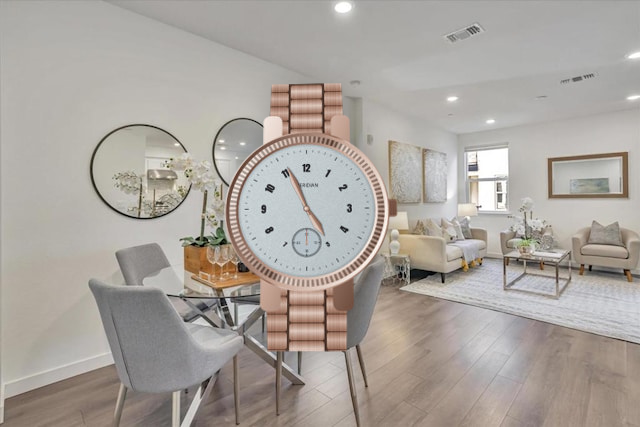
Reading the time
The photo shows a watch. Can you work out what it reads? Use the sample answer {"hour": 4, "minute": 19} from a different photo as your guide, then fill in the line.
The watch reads {"hour": 4, "minute": 56}
